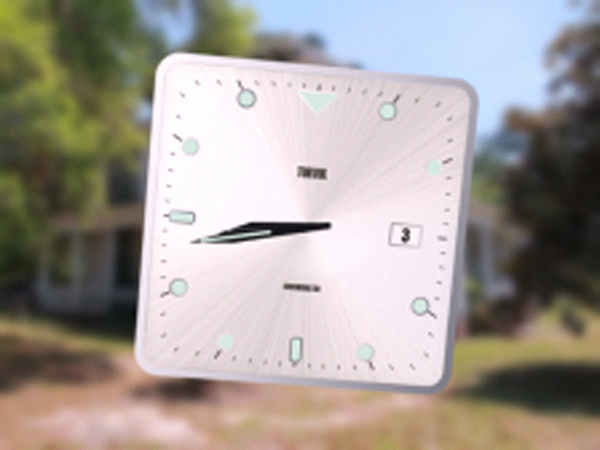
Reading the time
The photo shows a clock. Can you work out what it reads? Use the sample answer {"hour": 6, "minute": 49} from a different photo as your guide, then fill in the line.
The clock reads {"hour": 8, "minute": 43}
